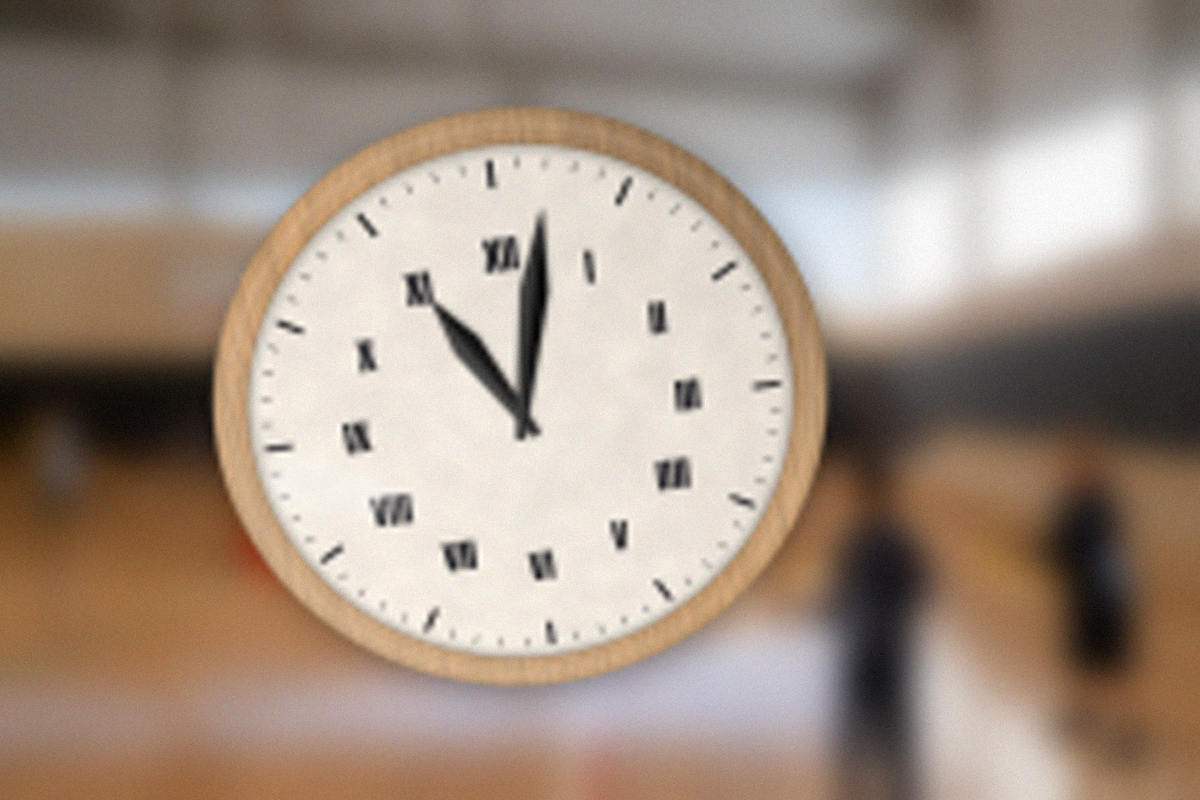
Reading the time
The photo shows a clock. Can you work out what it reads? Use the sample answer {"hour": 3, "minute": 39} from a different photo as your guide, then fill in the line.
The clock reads {"hour": 11, "minute": 2}
